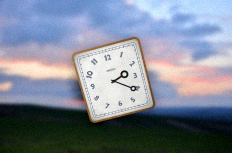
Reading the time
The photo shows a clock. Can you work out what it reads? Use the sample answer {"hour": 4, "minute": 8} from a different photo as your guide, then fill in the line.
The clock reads {"hour": 2, "minute": 21}
